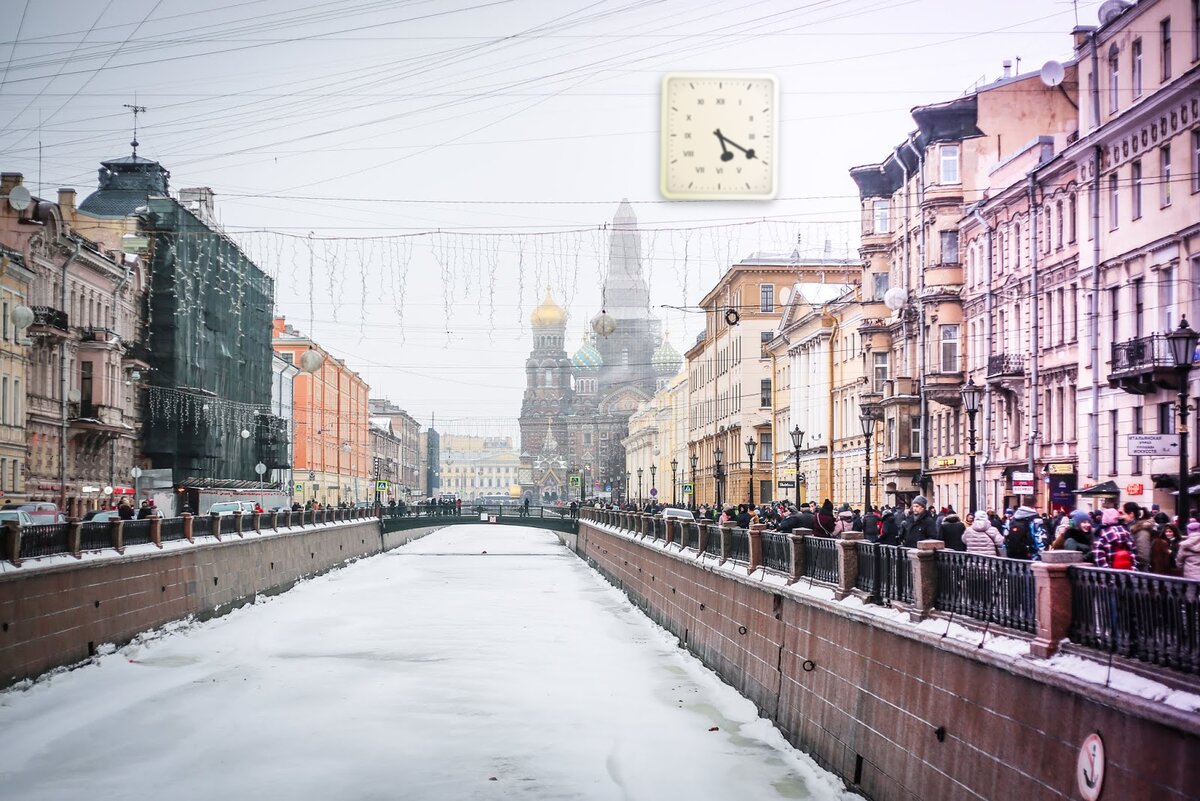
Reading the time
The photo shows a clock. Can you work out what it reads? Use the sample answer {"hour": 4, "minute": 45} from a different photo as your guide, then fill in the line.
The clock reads {"hour": 5, "minute": 20}
